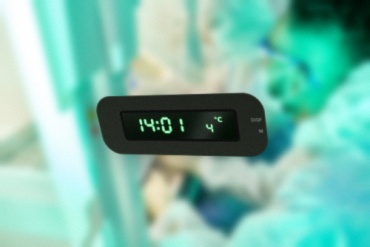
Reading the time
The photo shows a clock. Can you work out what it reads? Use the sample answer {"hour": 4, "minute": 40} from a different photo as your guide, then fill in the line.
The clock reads {"hour": 14, "minute": 1}
